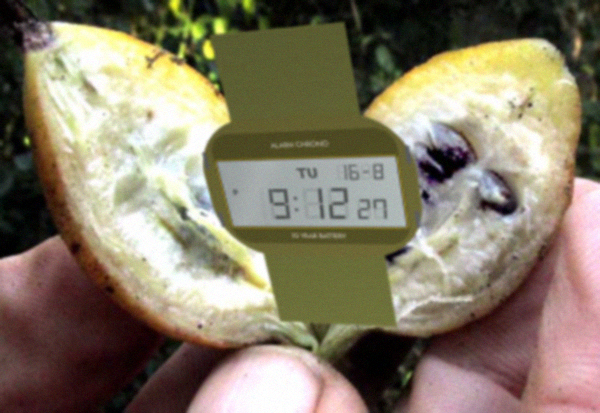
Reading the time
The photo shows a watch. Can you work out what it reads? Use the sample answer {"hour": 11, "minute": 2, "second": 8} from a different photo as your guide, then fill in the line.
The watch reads {"hour": 9, "minute": 12, "second": 27}
